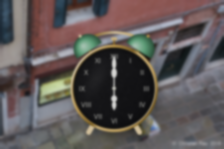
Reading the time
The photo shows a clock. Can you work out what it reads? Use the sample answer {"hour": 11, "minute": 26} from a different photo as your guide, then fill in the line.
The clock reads {"hour": 6, "minute": 0}
